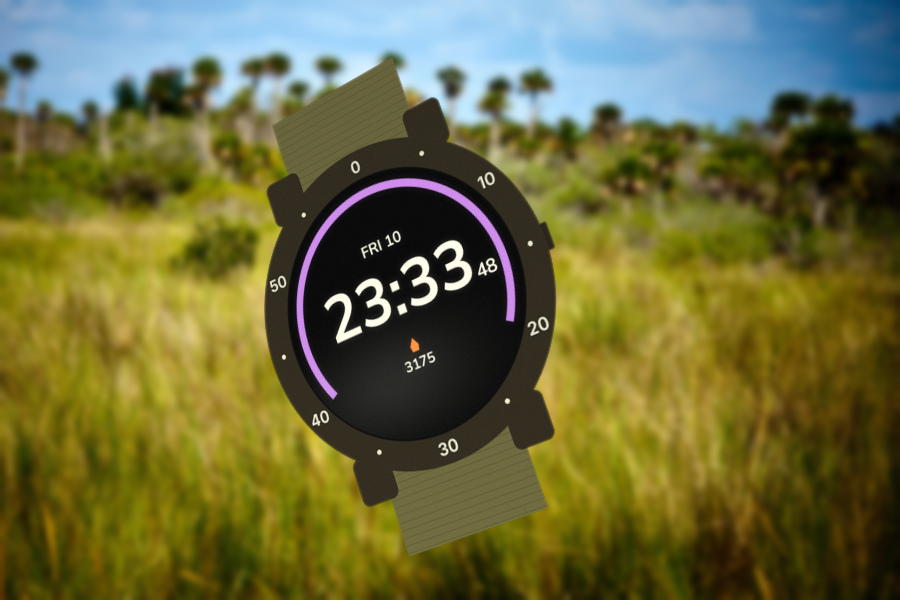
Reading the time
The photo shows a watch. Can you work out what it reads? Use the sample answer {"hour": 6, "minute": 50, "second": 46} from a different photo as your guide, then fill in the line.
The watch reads {"hour": 23, "minute": 33, "second": 48}
